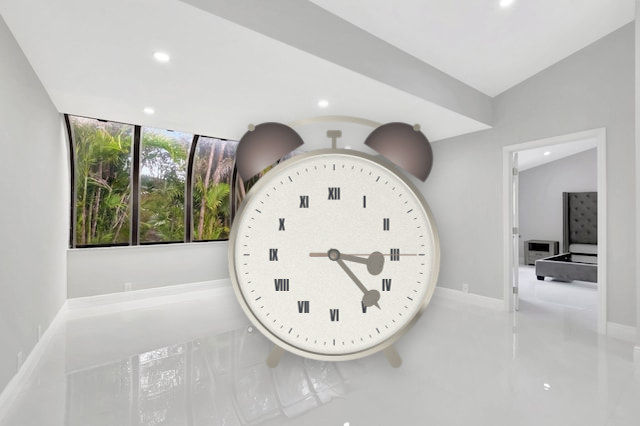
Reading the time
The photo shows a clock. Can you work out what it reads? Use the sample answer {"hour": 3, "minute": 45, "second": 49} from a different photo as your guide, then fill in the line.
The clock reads {"hour": 3, "minute": 23, "second": 15}
